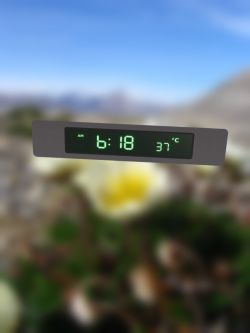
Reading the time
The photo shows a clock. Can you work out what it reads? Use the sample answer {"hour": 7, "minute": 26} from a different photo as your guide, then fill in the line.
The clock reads {"hour": 6, "minute": 18}
